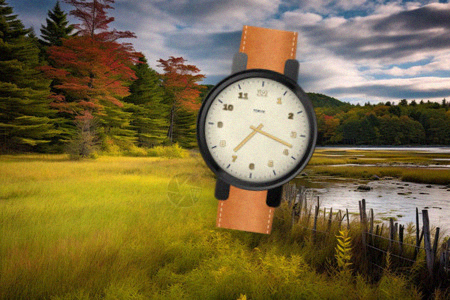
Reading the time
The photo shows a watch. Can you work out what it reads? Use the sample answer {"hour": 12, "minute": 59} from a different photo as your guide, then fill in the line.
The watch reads {"hour": 7, "minute": 18}
